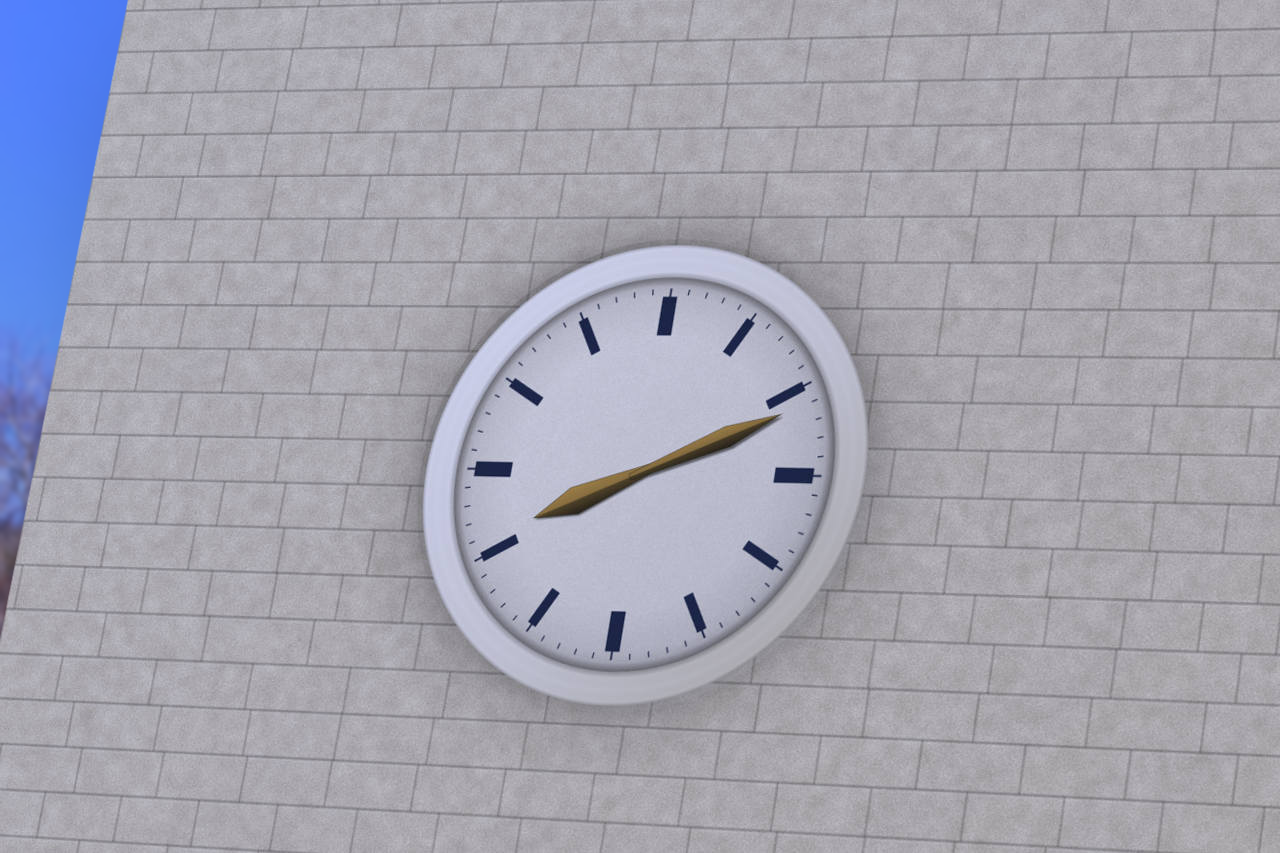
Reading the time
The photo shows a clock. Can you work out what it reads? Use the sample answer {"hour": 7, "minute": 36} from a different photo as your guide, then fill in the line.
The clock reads {"hour": 8, "minute": 11}
